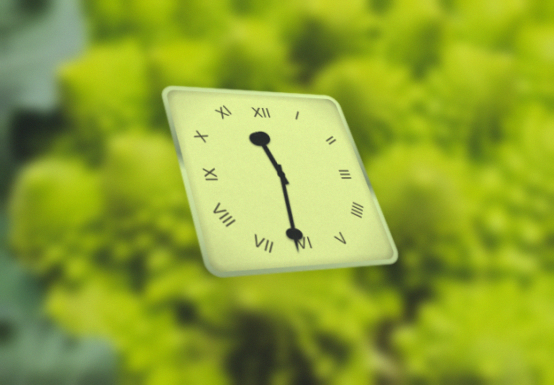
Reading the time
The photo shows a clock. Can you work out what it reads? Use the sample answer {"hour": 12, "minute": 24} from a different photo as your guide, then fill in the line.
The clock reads {"hour": 11, "minute": 31}
